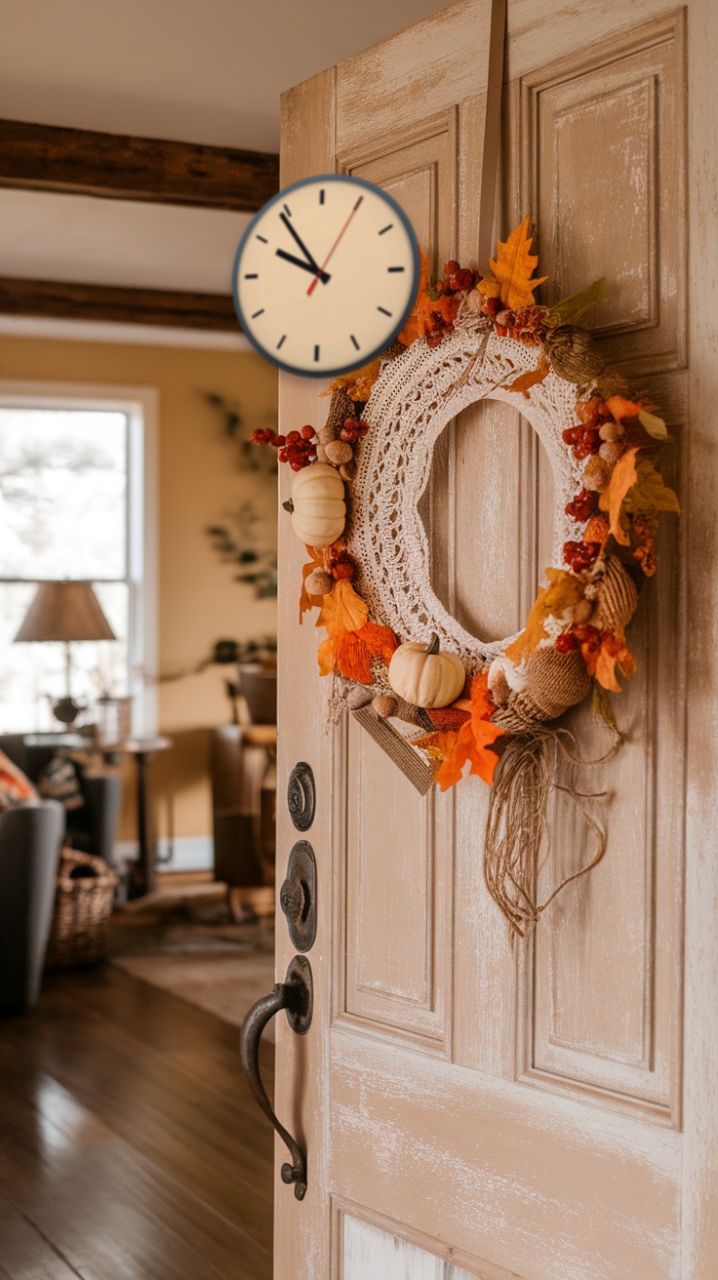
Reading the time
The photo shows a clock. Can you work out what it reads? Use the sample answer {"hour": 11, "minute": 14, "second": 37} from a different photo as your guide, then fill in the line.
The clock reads {"hour": 9, "minute": 54, "second": 5}
